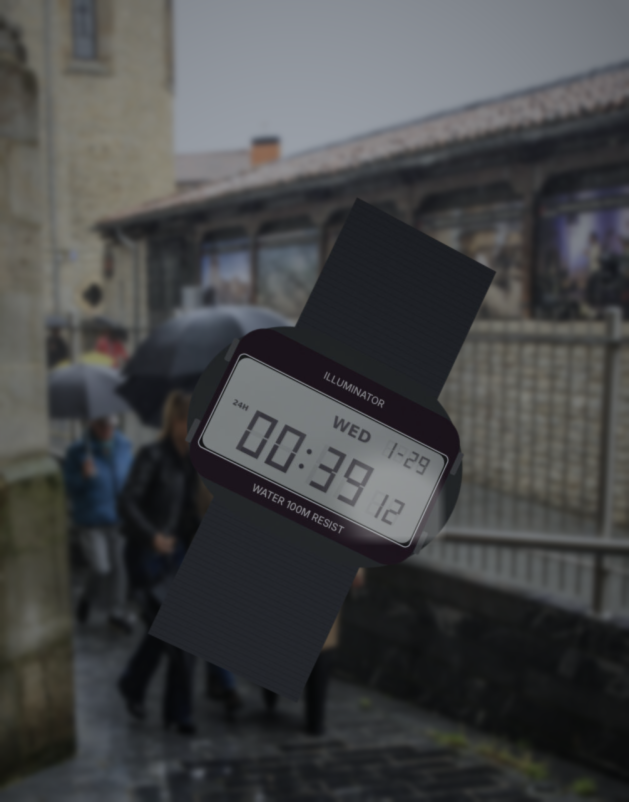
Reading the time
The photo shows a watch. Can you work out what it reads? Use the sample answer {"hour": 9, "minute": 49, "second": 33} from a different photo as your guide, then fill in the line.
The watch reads {"hour": 0, "minute": 39, "second": 12}
